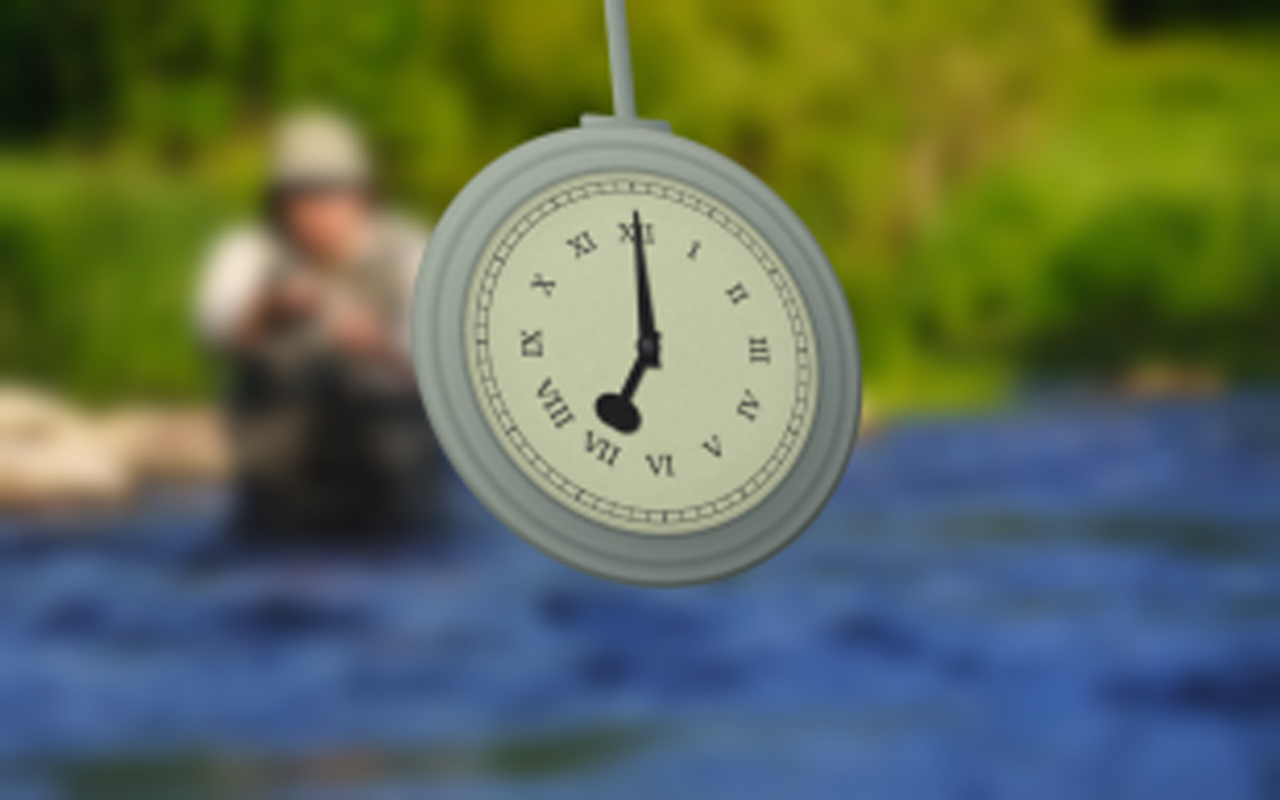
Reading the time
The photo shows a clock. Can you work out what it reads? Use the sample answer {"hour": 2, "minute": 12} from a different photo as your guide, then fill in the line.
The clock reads {"hour": 7, "minute": 0}
